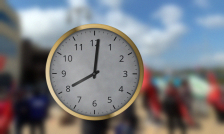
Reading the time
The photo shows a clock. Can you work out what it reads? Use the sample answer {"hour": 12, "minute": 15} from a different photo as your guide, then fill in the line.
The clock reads {"hour": 8, "minute": 1}
